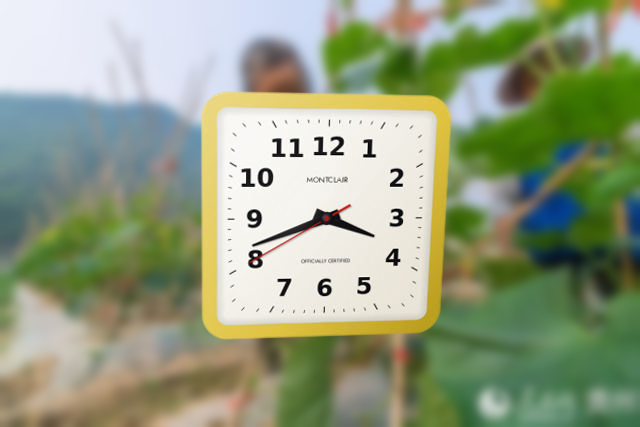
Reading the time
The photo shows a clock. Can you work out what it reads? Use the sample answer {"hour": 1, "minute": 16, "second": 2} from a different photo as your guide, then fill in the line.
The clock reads {"hour": 3, "minute": 41, "second": 40}
